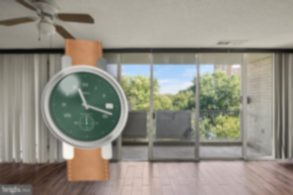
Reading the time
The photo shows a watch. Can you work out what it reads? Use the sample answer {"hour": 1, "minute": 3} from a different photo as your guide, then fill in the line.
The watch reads {"hour": 11, "minute": 18}
